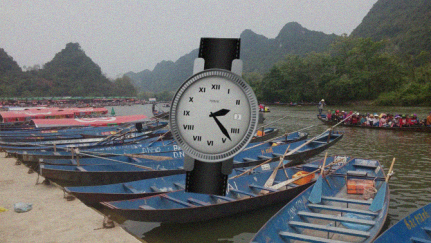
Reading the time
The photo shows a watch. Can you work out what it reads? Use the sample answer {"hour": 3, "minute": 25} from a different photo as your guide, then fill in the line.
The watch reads {"hour": 2, "minute": 23}
